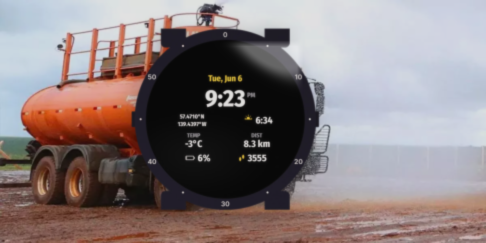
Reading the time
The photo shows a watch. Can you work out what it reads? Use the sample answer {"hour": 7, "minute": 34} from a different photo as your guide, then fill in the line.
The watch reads {"hour": 9, "minute": 23}
